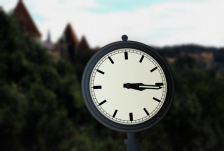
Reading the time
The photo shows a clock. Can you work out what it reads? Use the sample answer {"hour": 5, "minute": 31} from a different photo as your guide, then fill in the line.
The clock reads {"hour": 3, "minute": 16}
